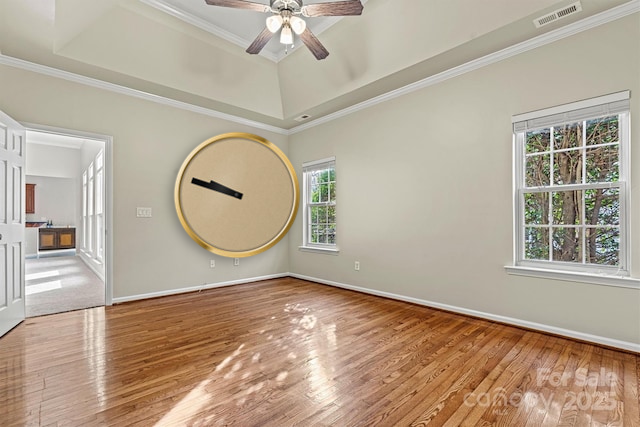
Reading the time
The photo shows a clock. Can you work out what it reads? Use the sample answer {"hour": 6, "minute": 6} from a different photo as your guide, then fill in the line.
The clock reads {"hour": 9, "minute": 48}
